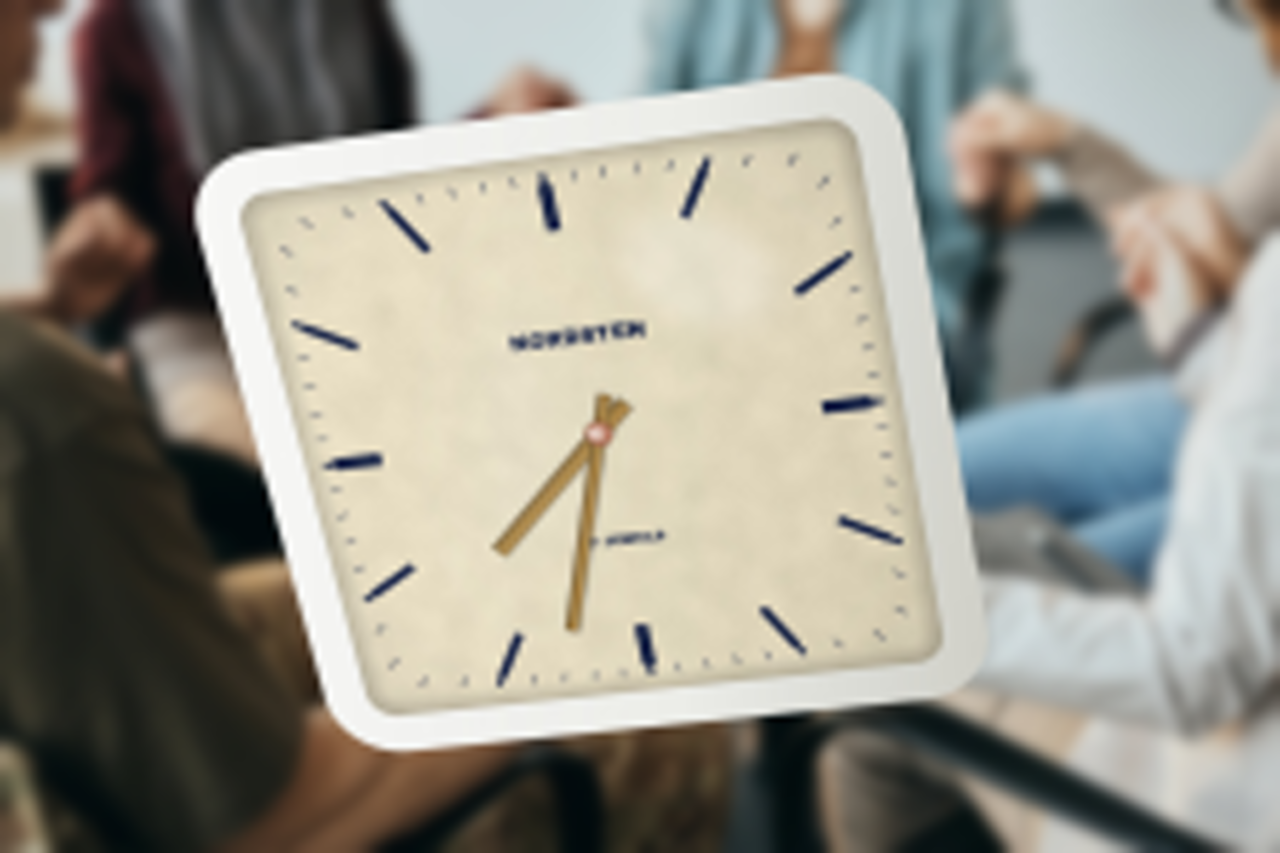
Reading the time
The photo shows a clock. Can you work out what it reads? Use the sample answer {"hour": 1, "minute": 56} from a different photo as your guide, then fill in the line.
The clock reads {"hour": 7, "minute": 33}
